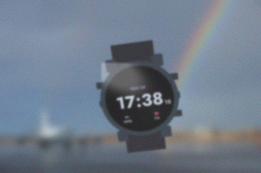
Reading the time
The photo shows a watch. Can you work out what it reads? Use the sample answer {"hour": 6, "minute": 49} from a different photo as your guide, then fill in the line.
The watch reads {"hour": 17, "minute": 38}
